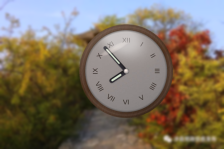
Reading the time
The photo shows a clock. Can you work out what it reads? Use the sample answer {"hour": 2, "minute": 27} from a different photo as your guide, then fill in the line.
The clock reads {"hour": 7, "minute": 53}
